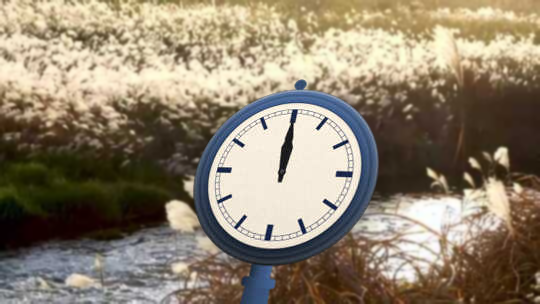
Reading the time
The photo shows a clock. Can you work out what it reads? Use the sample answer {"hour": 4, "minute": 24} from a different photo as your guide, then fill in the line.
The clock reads {"hour": 12, "minute": 0}
